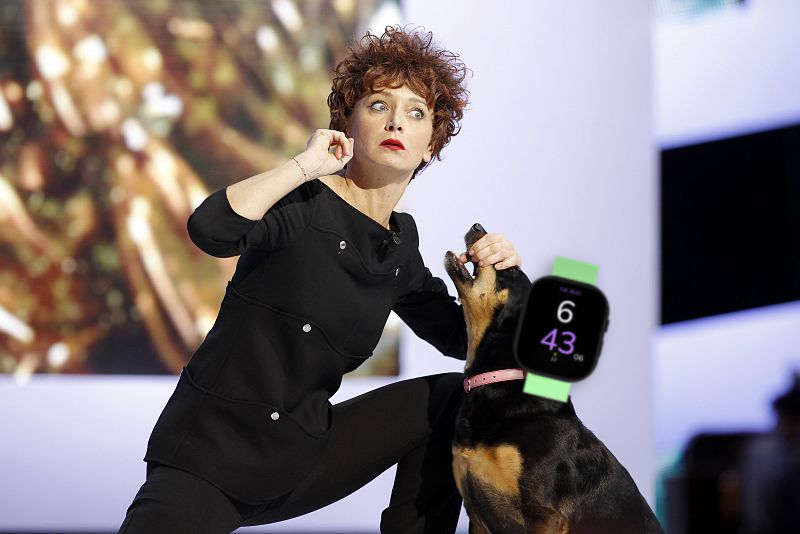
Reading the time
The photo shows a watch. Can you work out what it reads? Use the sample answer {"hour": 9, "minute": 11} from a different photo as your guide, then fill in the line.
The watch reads {"hour": 6, "minute": 43}
